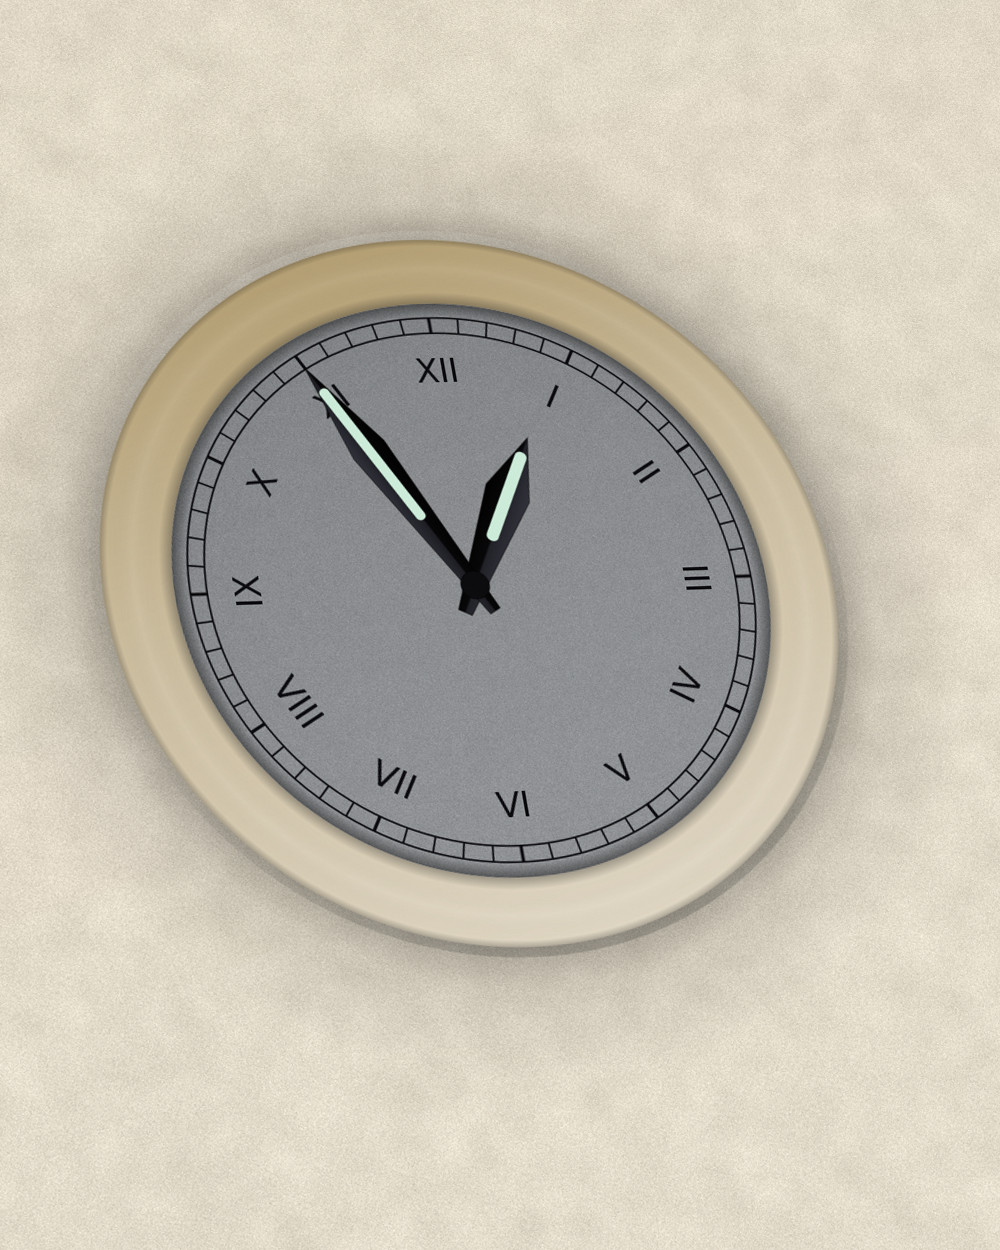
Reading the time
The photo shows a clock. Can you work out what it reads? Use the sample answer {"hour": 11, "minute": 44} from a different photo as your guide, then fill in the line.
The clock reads {"hour": 12, "minute": 55}
